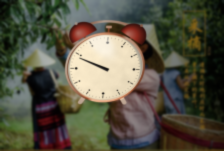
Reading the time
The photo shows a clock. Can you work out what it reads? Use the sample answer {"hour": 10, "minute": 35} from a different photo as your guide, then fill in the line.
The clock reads {"hour": 9, "minute": 49}
